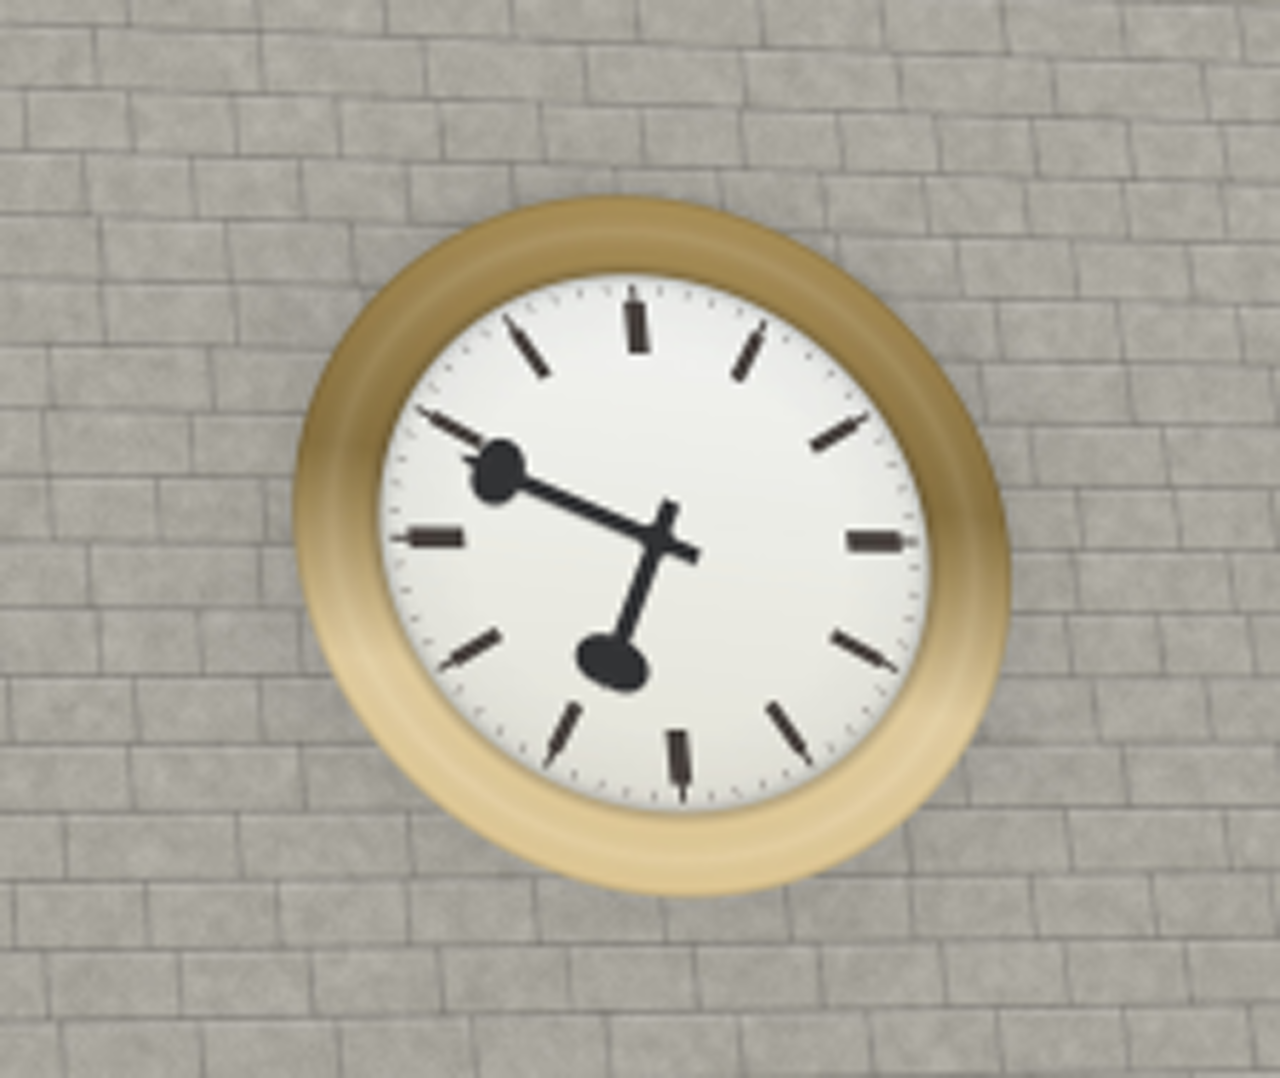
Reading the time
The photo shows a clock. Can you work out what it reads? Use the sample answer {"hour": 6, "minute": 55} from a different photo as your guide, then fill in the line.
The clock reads {"hour": 6, "minute": 49}
